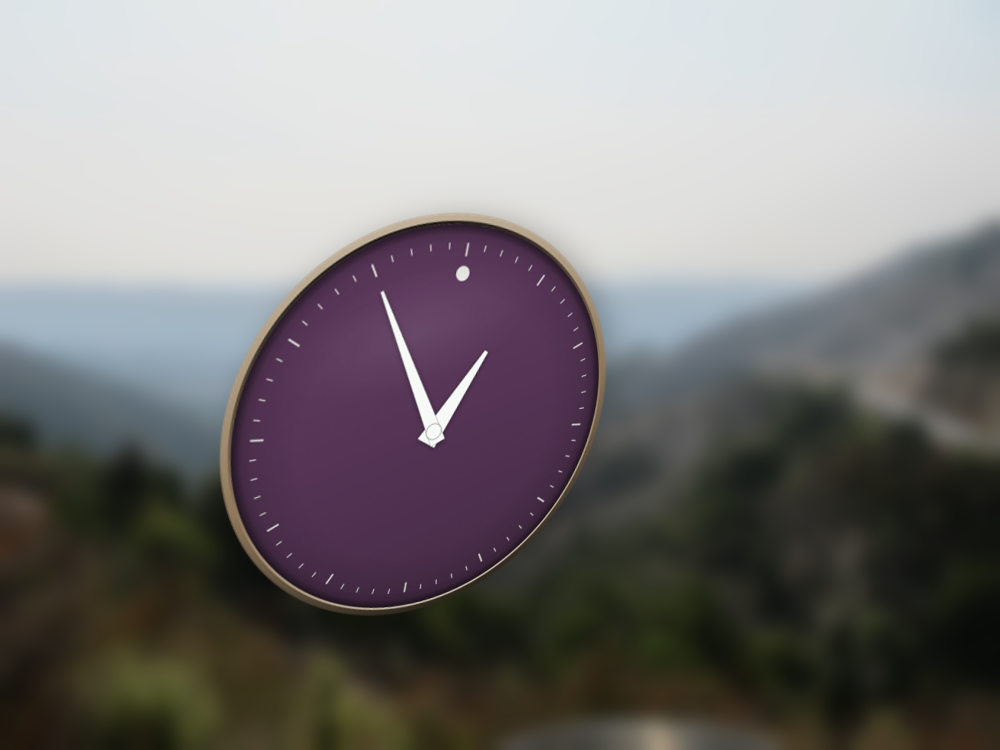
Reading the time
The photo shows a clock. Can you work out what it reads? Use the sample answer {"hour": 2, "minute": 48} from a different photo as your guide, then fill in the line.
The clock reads {"hour": 12, "minute": 55}
